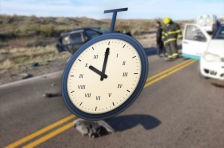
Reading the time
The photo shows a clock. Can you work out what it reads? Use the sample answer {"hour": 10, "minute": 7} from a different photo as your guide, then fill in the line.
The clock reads {"hour": 10, "minute": 0}
